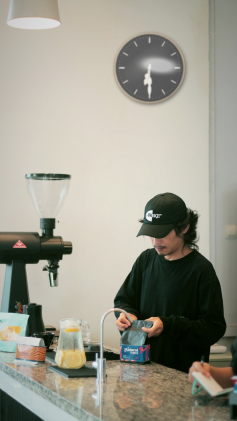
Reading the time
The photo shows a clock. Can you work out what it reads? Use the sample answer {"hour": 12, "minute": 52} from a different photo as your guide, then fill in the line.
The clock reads {"hour": 6, "minute": 30}
